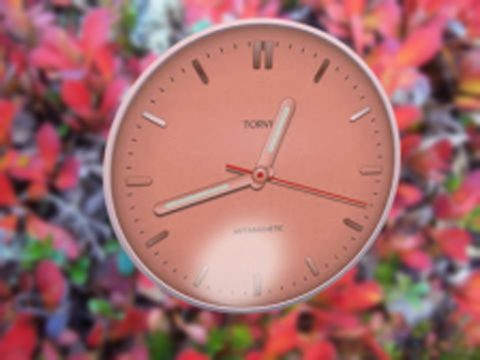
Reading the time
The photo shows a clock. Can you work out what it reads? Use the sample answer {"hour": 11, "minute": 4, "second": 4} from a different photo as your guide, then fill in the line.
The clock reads {"hour": 12, "minute": 42, "second": 18}
